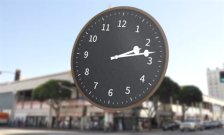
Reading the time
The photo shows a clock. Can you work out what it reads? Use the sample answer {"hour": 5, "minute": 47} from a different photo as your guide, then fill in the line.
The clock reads {"hour": 2, "minute": 13}
